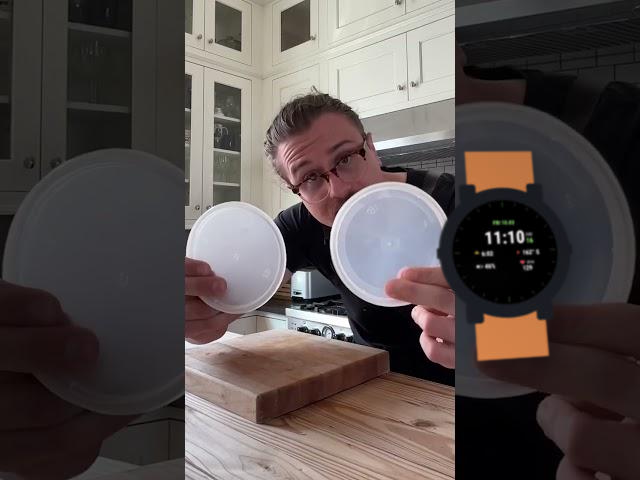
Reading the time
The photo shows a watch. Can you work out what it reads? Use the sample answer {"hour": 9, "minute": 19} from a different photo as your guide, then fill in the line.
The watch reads {"hour": 11, "minute": 10}
